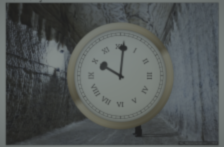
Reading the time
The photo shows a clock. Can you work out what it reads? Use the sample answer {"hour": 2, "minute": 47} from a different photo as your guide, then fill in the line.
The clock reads {"hour": 10, "minute": 1}
